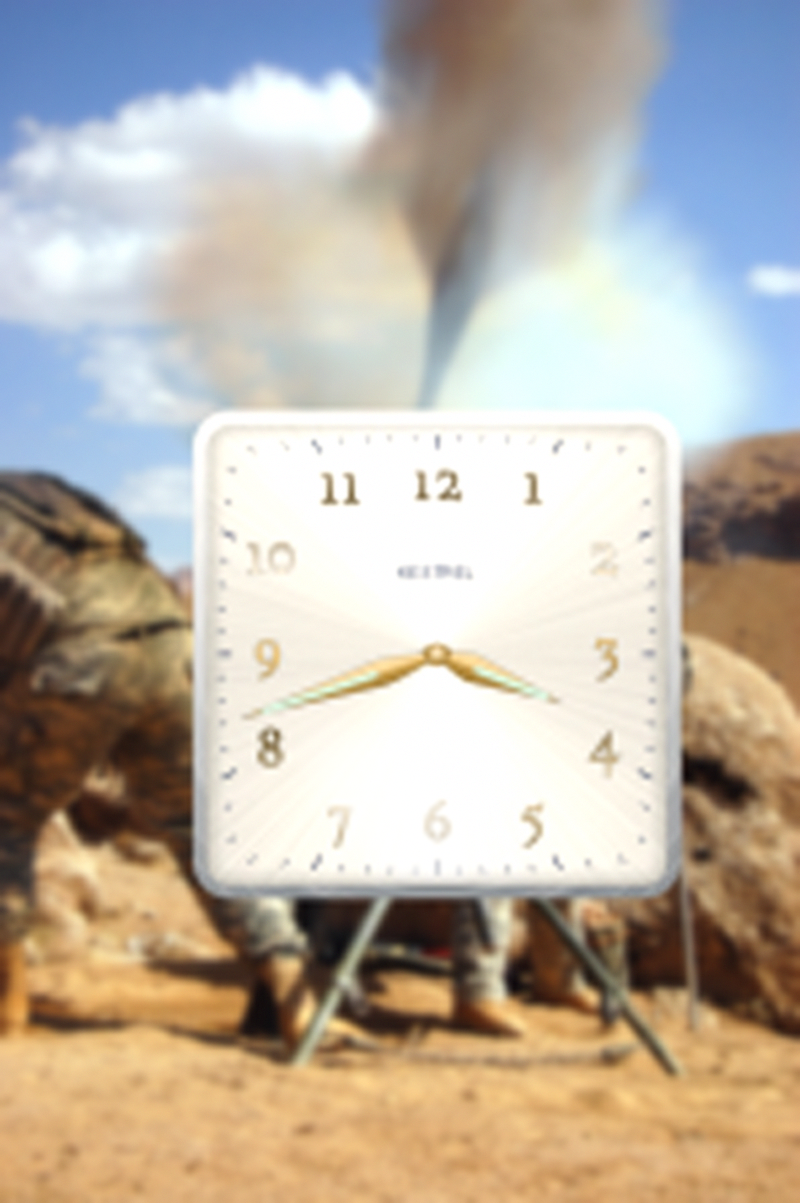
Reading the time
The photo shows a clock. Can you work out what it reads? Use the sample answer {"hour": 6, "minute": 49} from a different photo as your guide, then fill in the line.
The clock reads {"hour": 3, "minute": 42}
